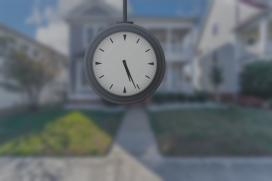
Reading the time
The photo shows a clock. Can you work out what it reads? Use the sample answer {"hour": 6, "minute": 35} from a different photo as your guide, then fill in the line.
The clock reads {"hour": 5, "minute": 26}
